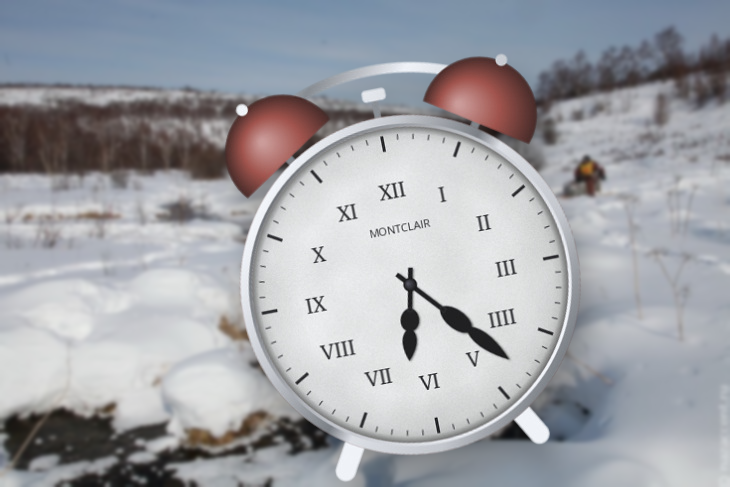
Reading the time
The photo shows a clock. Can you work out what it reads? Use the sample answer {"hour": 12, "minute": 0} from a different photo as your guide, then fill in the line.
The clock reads {"hour": 6, "minute": 23}
